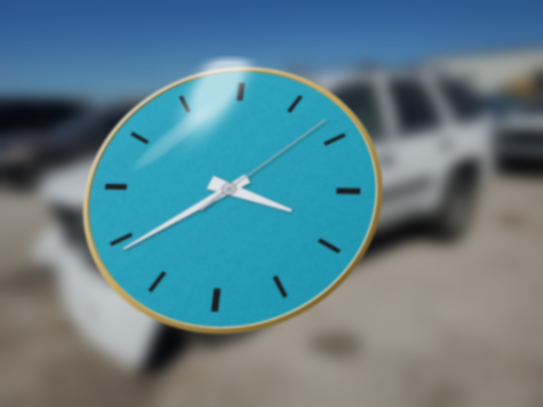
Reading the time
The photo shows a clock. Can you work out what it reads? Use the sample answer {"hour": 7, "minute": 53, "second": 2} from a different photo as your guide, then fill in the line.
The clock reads {"hour": 3, "minute": 39, "second": 8}
